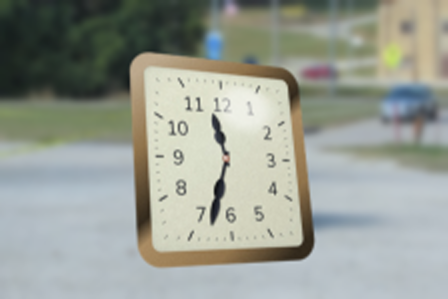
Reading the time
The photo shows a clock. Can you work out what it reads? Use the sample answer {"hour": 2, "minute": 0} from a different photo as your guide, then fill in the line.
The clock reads {"hour": 11, "minute": 33}
